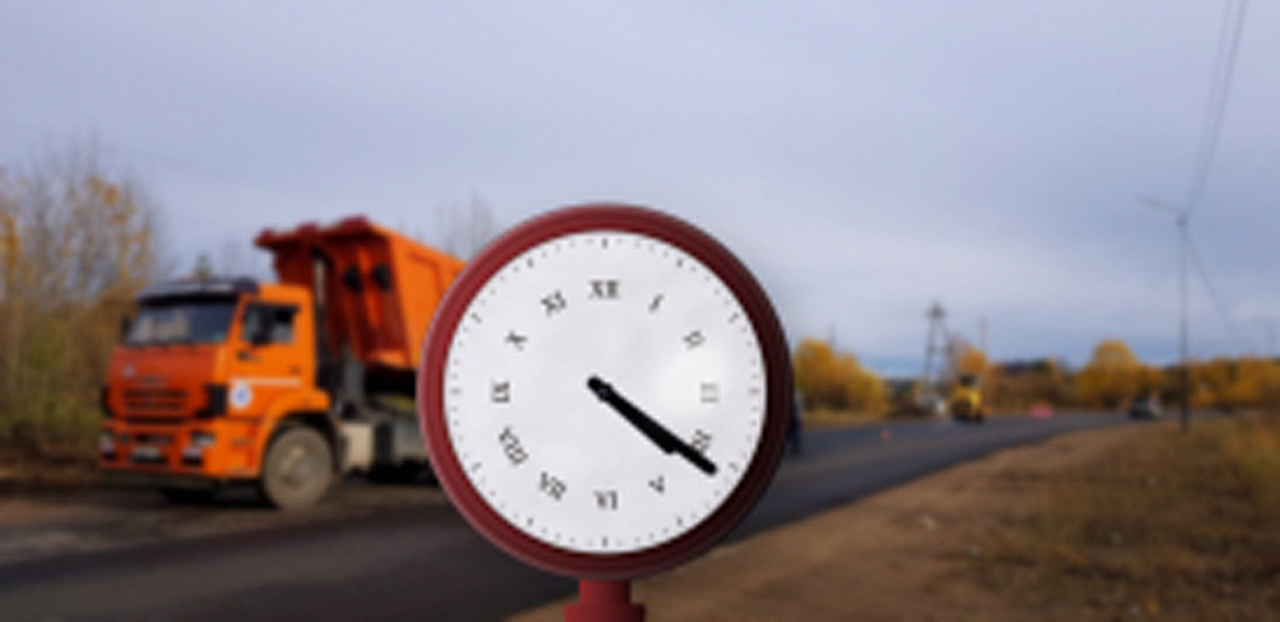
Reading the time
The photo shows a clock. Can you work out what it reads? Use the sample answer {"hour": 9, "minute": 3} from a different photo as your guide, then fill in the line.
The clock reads {"hour": 4, "minute": 21}
